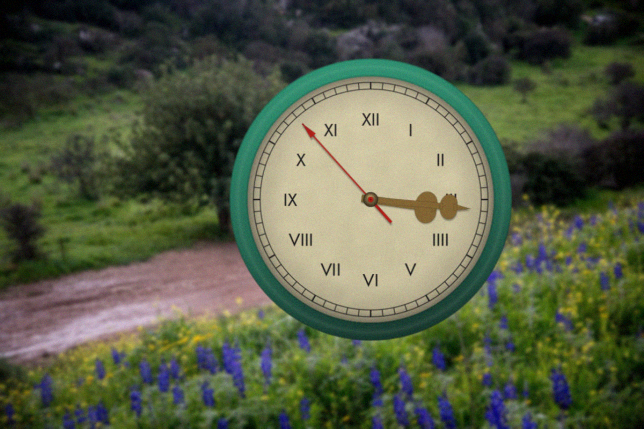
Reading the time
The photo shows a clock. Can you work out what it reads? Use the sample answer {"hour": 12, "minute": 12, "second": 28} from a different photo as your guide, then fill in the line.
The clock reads {"hour": 3, "minute": 15, "second": 53}
